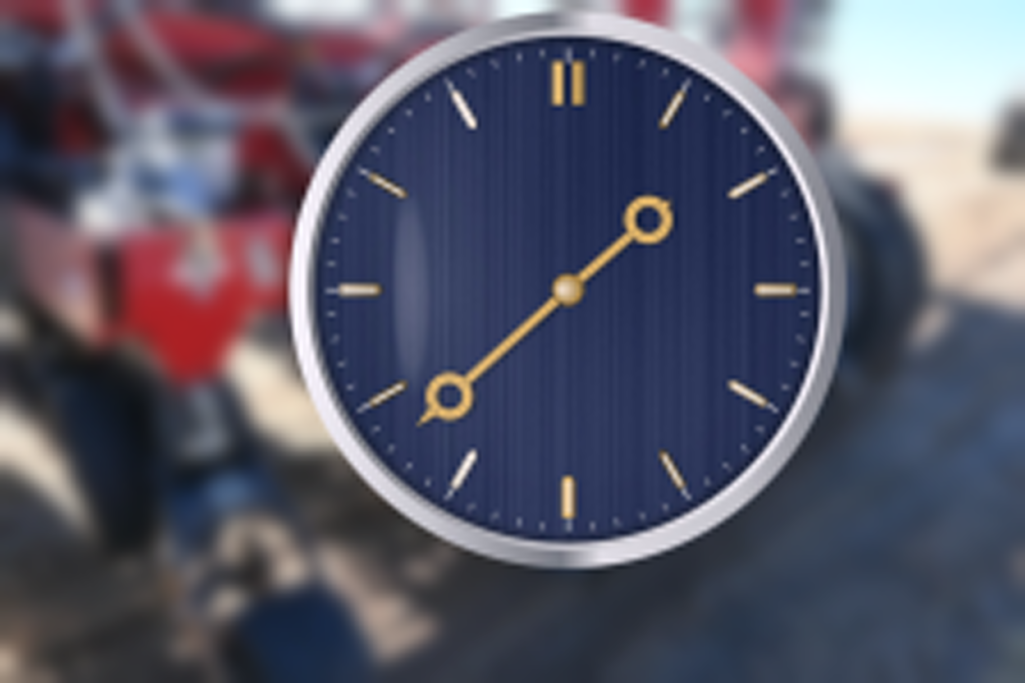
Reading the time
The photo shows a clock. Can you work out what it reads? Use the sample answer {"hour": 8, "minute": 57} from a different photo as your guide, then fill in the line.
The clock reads {"hour": 1, "minute": 38}
